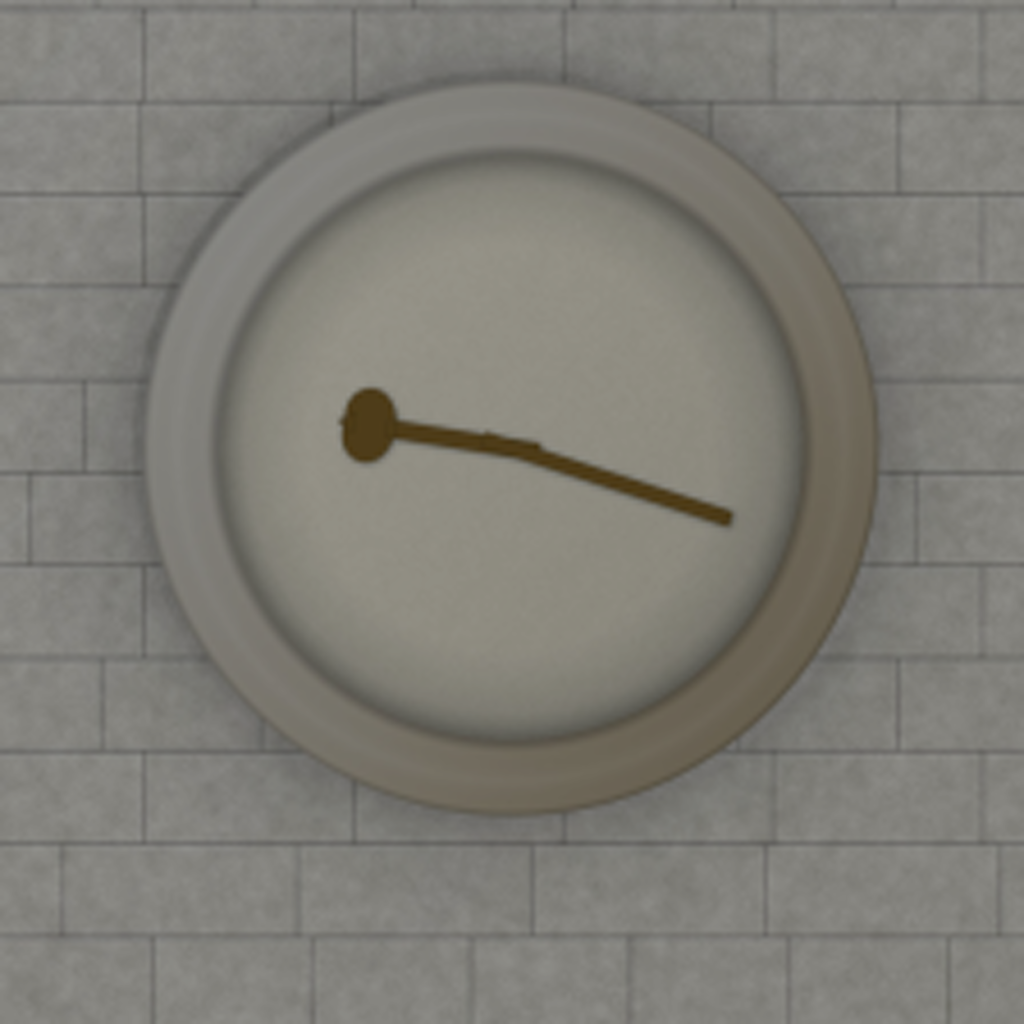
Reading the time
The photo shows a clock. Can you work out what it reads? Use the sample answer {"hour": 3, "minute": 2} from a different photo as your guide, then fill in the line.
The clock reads {"hour": 9, "minute": 18}
